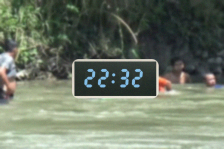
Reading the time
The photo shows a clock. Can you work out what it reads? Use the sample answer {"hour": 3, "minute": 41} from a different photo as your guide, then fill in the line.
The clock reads {"hour": 22, "minute": 32}
